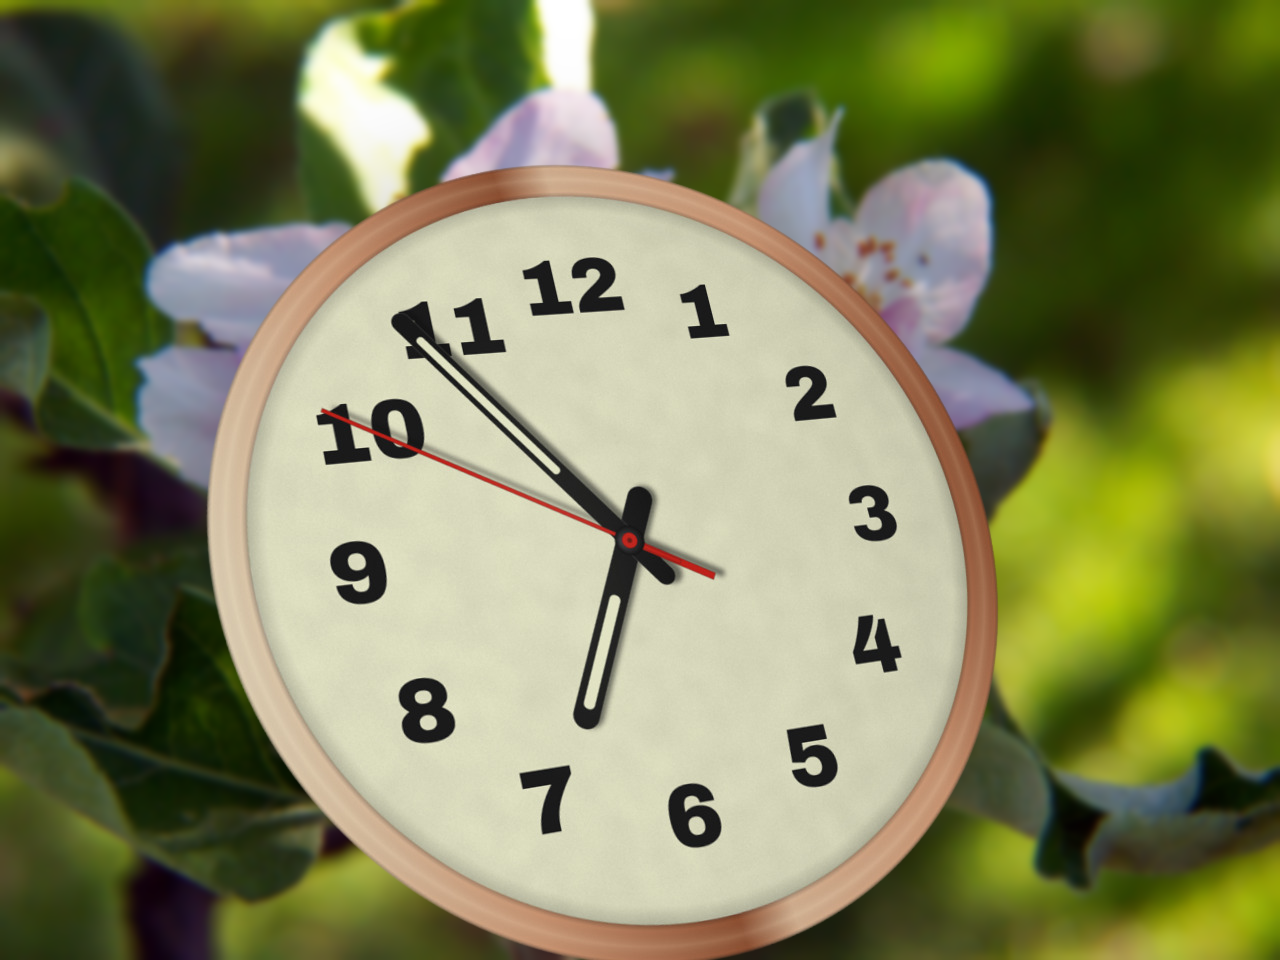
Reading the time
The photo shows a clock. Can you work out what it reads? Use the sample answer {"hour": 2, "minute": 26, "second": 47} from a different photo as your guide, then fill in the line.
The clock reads {"hour": 6, "minute": 53, "second": 50}
